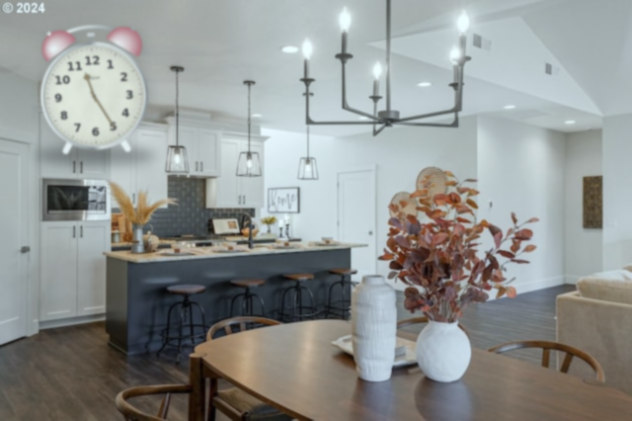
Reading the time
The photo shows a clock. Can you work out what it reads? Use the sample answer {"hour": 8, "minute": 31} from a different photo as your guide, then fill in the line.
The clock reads {"hour": 11, "minute": 25}
